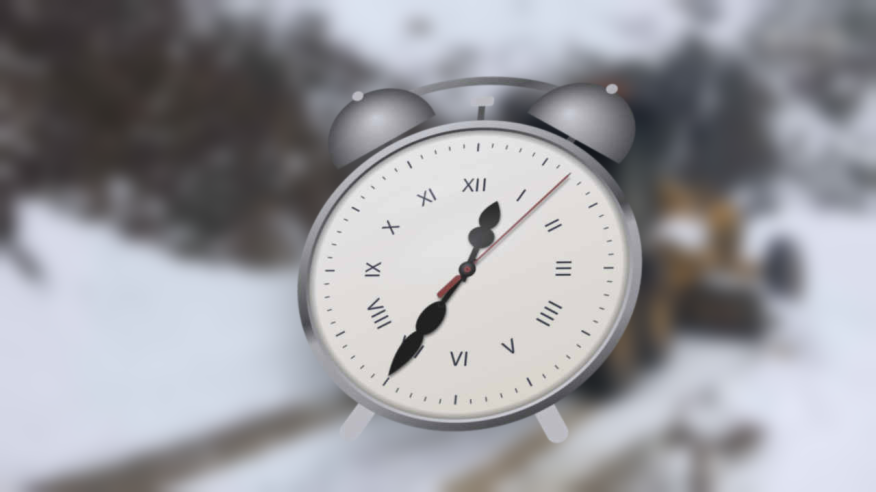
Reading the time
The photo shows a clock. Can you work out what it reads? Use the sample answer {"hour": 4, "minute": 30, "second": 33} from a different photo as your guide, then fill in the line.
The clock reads {"hour": 12, "minute": 35, "second": 7}
